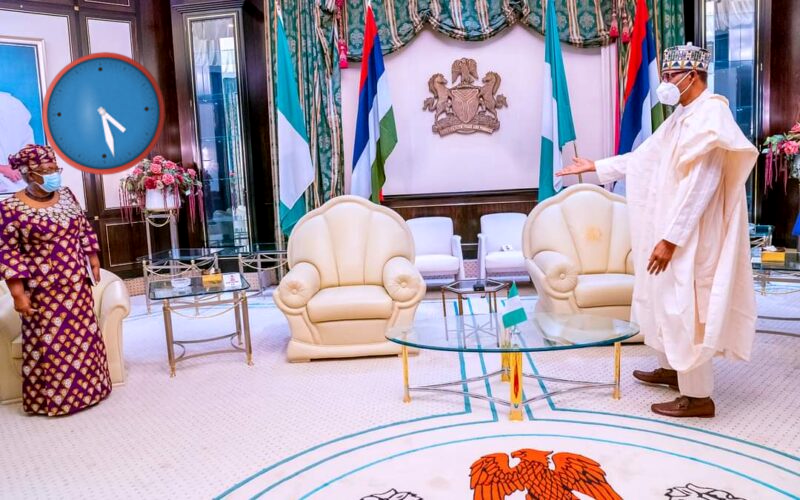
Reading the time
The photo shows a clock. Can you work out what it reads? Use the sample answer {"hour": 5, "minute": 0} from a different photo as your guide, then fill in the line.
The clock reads {"hour": 4, "minute": 28}
